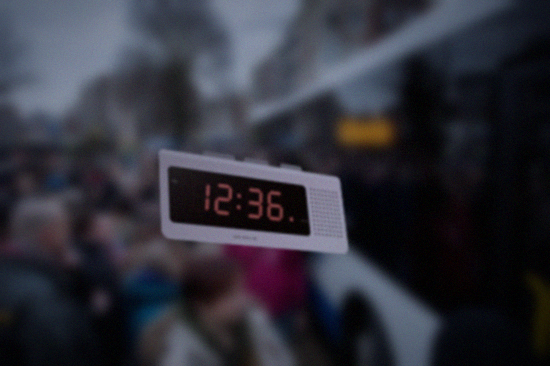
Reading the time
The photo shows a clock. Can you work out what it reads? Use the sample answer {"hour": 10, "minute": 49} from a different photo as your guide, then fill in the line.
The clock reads {"hour": 12, "minute": 36}
